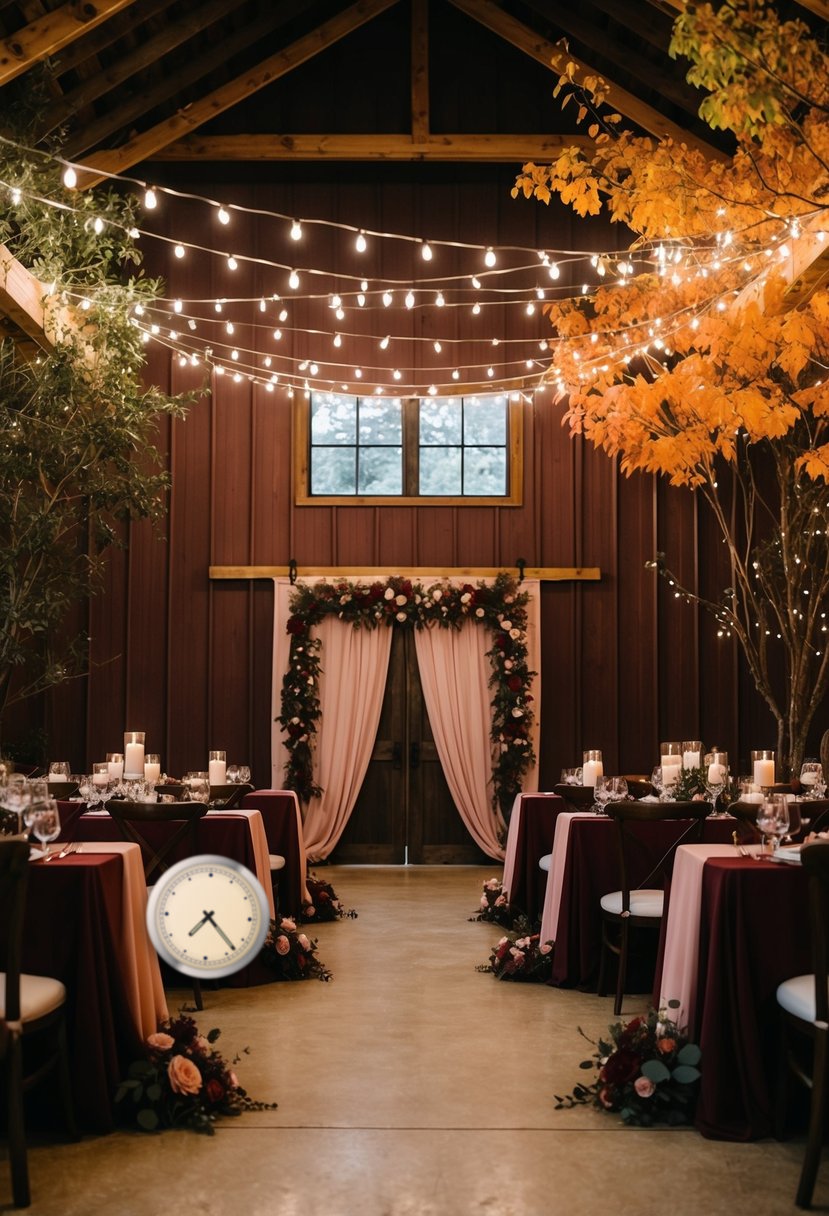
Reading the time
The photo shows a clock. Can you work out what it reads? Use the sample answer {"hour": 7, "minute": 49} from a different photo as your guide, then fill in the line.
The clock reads {"hour": 7, "minute": 23}
